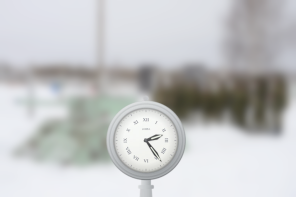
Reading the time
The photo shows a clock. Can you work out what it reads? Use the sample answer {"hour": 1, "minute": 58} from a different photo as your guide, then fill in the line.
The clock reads {"hour": 2, "minute": 24}
